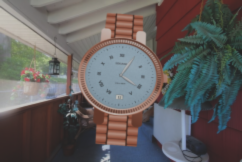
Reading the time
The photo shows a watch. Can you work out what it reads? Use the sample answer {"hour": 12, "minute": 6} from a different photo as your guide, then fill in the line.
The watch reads {"hour": 4, "minute": 5}
